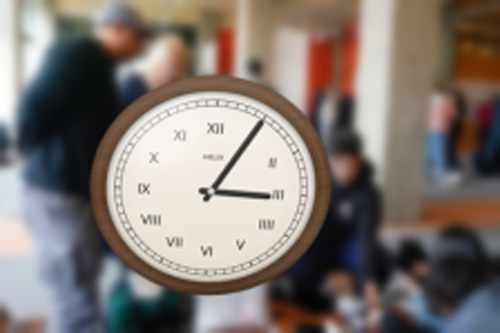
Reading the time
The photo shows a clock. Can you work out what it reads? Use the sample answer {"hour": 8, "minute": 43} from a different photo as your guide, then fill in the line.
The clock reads {"hour": 3, "minute": 5}
